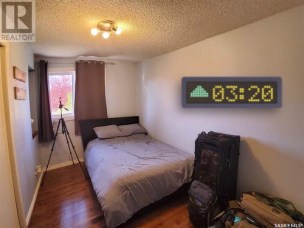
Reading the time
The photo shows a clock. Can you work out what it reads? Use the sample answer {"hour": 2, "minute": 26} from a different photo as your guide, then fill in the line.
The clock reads {"hour": 3, "minute": 20}
